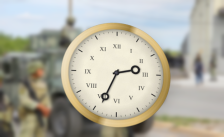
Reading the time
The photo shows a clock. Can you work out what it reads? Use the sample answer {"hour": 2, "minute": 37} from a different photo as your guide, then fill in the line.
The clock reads {"hour": 2, "minute": 34}
